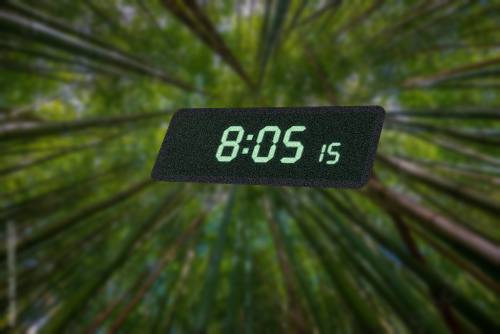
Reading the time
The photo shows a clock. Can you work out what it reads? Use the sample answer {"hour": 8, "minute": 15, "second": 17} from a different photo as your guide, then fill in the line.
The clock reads {"hour": 8, "minute": 5, "second": 15}
